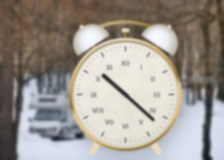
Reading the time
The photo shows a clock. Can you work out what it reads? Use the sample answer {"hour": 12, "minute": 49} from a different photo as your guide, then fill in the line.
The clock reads {"hour": 10, "minute": 22}
